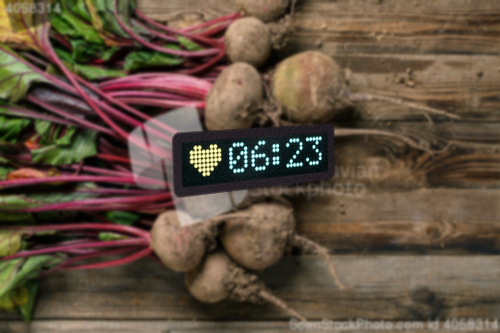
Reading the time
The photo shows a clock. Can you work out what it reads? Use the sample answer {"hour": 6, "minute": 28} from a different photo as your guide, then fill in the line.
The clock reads {"hour": 6, "minute": 23}
